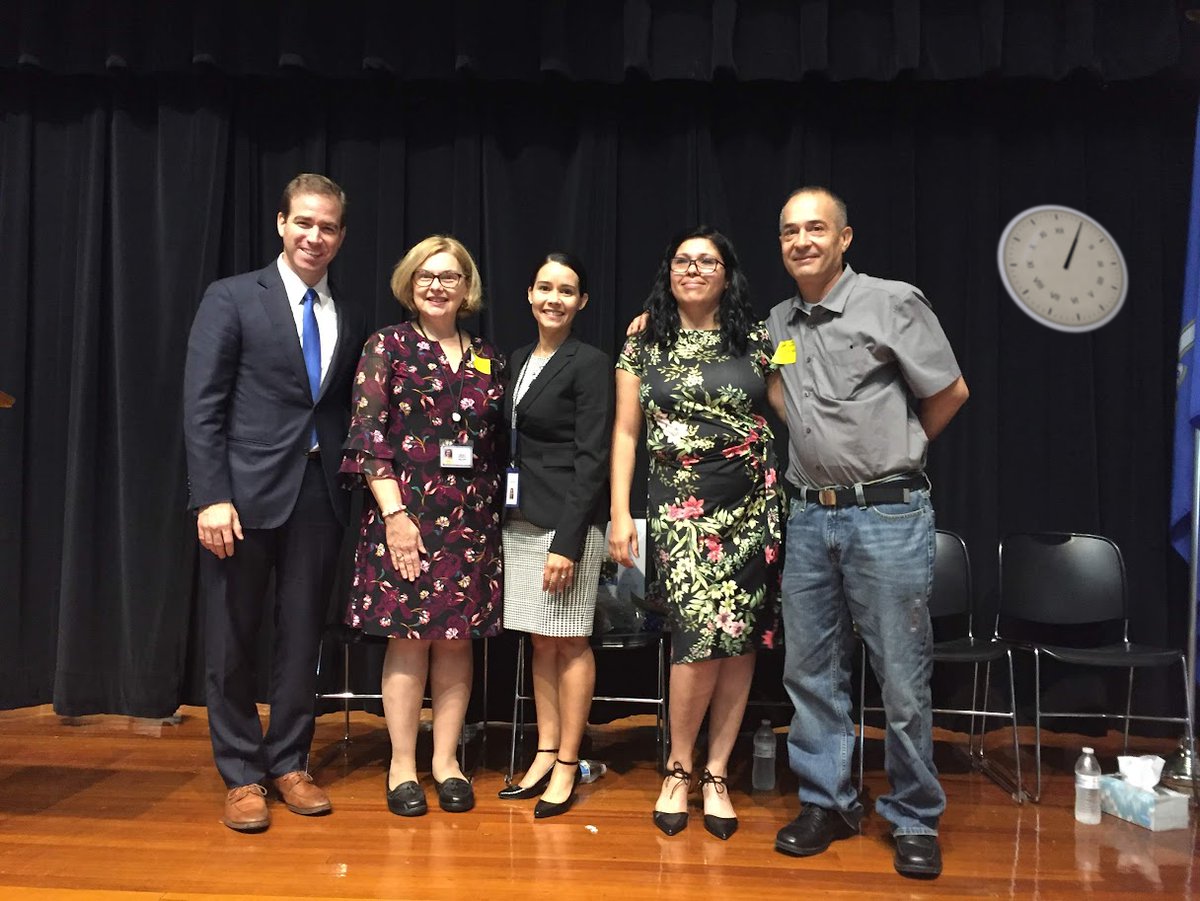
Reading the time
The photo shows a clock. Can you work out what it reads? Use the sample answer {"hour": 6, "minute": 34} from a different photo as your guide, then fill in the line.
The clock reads {"hour": 1, "minute": 5}
